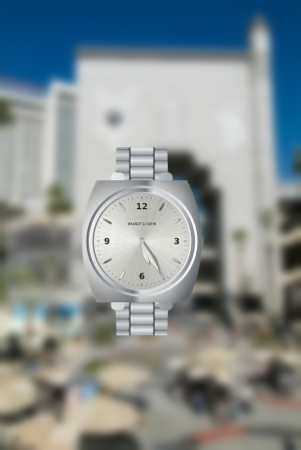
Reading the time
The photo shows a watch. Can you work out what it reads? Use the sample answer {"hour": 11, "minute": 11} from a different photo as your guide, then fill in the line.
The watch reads {"hour": 5, "minute": 25}
